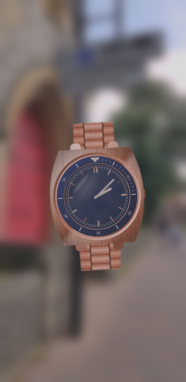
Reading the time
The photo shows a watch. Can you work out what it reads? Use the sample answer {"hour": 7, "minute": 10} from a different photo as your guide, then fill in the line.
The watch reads {"hour": 2, "minute": 8}
